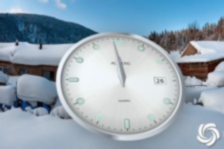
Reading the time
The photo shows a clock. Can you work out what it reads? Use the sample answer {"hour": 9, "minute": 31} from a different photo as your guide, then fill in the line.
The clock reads {"hour": 11, "minute": 59}
